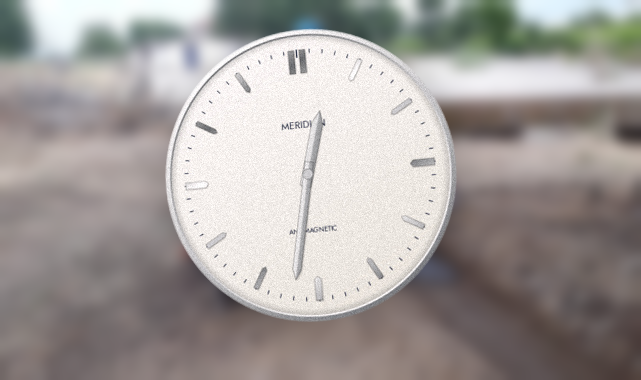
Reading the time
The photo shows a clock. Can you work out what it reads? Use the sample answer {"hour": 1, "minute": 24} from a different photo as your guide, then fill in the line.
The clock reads {"hour": 12, "minute": 32}
